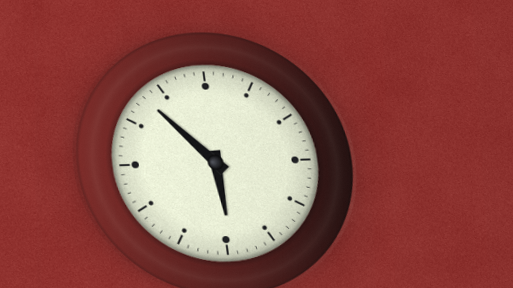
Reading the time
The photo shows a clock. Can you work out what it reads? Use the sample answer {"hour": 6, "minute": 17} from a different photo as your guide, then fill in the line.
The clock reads {"hour": 5, "minute": 53}
